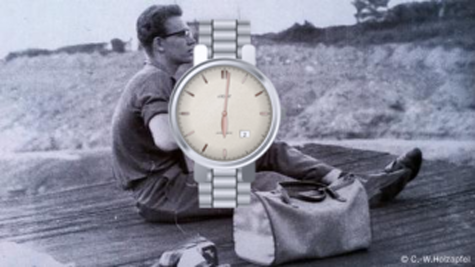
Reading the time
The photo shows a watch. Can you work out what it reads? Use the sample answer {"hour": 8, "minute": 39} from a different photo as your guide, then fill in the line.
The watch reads {"hour": 6, "minute": 1}
